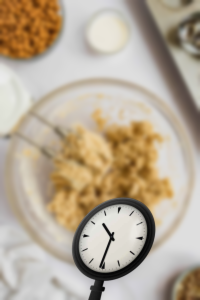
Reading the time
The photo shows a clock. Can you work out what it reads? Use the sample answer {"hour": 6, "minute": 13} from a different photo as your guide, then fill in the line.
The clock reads {"hour": 10, "minute": 31}
